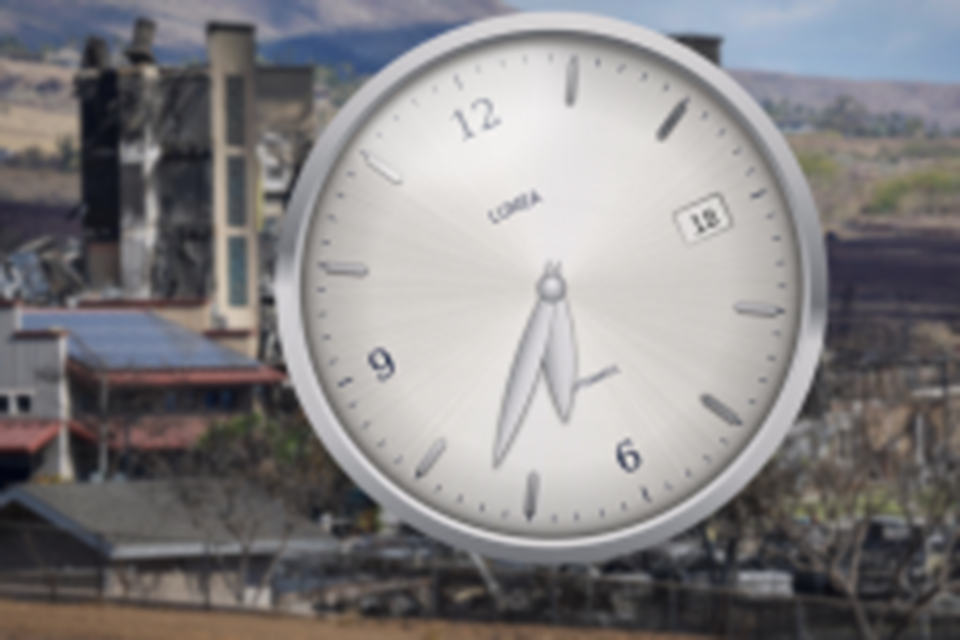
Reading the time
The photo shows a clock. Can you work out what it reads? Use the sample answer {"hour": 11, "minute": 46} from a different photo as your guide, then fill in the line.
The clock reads {"hour": 6, "minute": 37}
